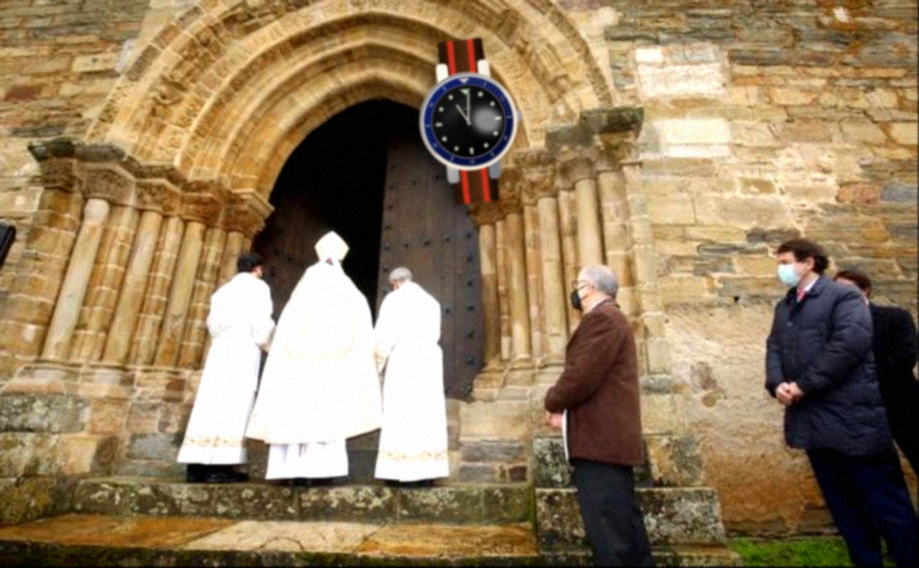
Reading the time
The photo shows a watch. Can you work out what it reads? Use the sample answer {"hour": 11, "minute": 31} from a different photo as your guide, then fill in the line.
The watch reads {"hour": 11, "minute": 1}
